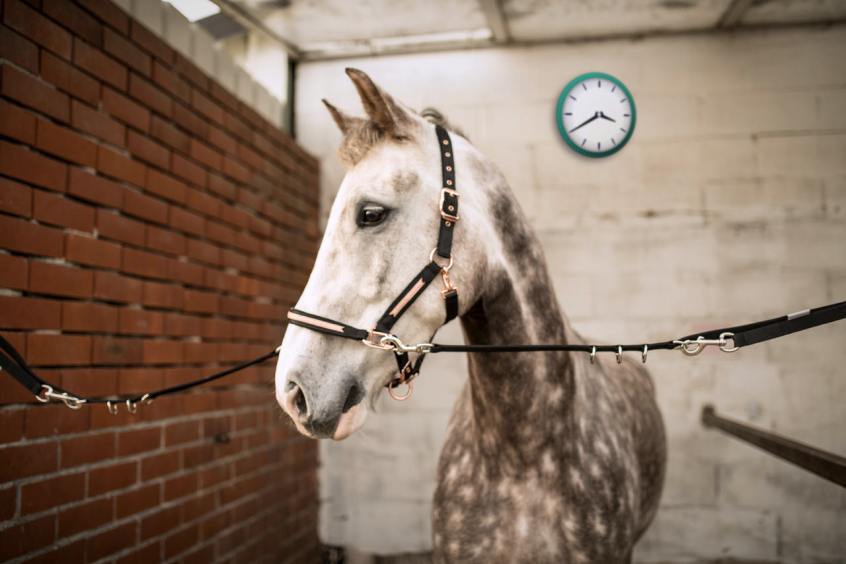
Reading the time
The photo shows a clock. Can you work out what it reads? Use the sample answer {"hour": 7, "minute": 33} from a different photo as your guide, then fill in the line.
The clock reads {"hour": 3, "minute": 40}
